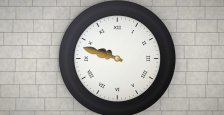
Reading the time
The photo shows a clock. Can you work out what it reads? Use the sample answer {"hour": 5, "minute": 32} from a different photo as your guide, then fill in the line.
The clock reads {"hour": 9, "minute": 48}
